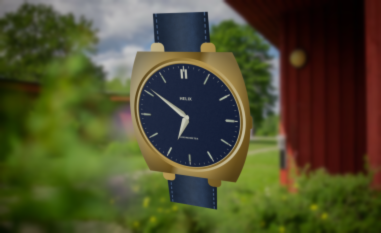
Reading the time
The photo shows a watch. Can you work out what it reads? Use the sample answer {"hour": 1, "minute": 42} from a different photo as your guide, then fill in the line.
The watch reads {"hour": 6, "minute": 51}
